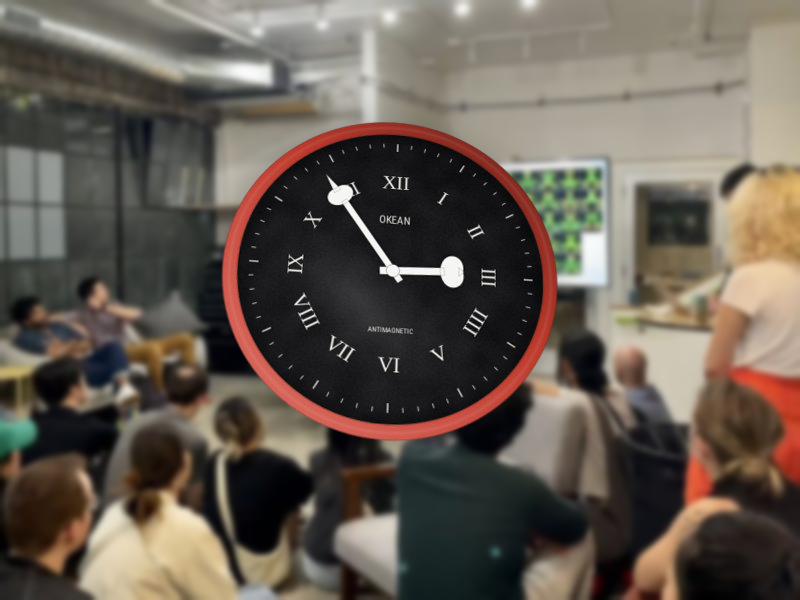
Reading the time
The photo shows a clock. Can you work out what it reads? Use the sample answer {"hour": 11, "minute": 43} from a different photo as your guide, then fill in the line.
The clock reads {"hour": 2, "minute": 54}
